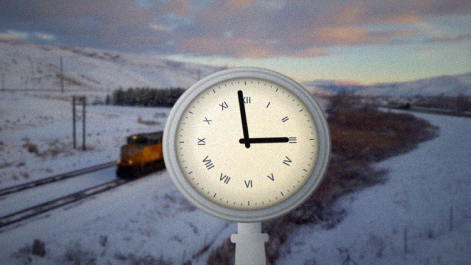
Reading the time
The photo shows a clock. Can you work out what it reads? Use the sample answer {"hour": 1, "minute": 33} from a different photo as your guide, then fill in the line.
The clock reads {"hour": 2, "minute": 59}
